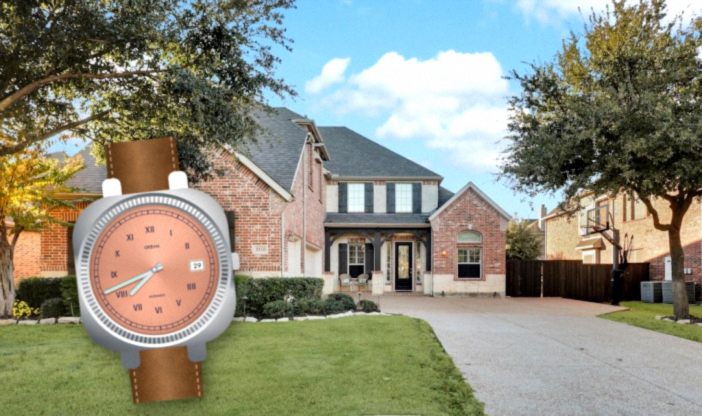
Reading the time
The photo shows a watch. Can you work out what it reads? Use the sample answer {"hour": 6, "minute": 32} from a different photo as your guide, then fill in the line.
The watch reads {"hour": 7, "minute": 42}
